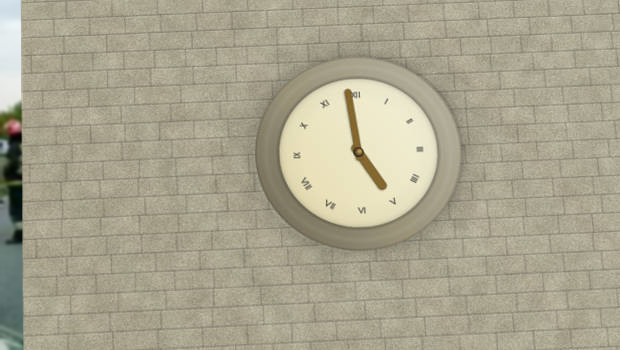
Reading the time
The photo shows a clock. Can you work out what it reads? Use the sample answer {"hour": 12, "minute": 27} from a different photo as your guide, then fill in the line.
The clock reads {"hour": 4, "minute": 59}
